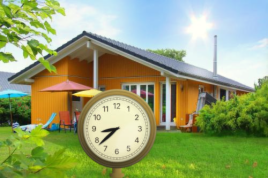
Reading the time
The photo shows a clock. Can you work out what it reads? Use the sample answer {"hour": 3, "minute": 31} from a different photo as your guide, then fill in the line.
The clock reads {"hour": 8, "minute": 38}
